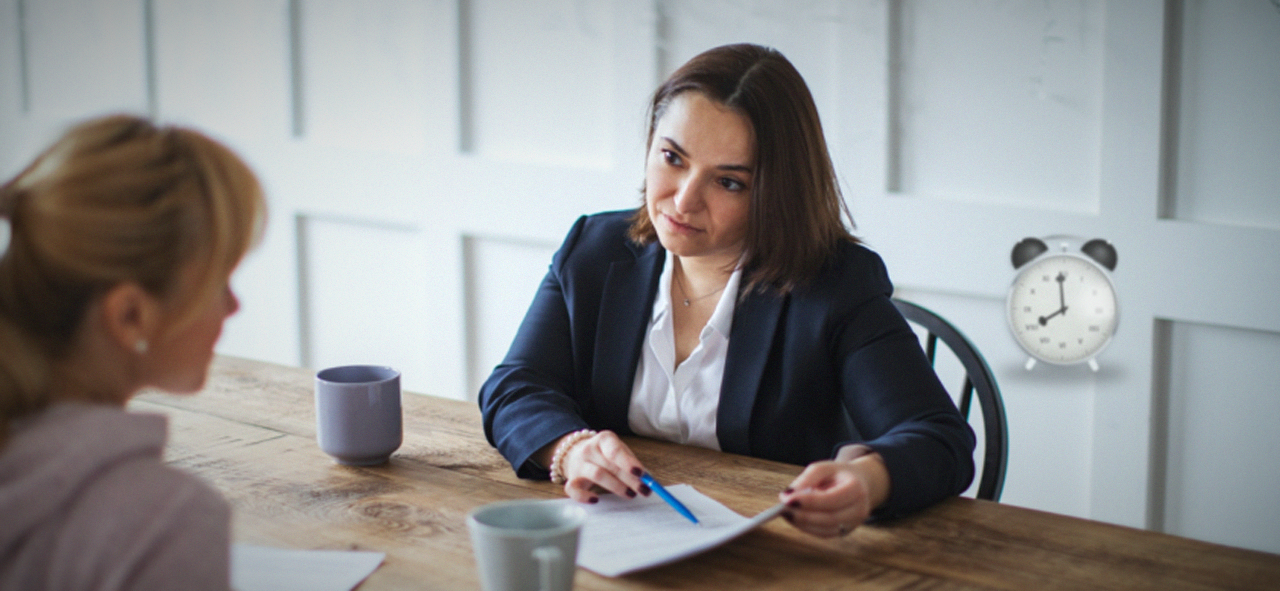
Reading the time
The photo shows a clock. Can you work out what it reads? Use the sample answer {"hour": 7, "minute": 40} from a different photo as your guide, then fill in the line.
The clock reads {"hour": 7, "minute": 59}
